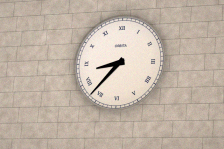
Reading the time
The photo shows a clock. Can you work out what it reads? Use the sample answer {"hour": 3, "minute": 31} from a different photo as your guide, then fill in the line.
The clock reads {"hour": 8, "minute": 37}
